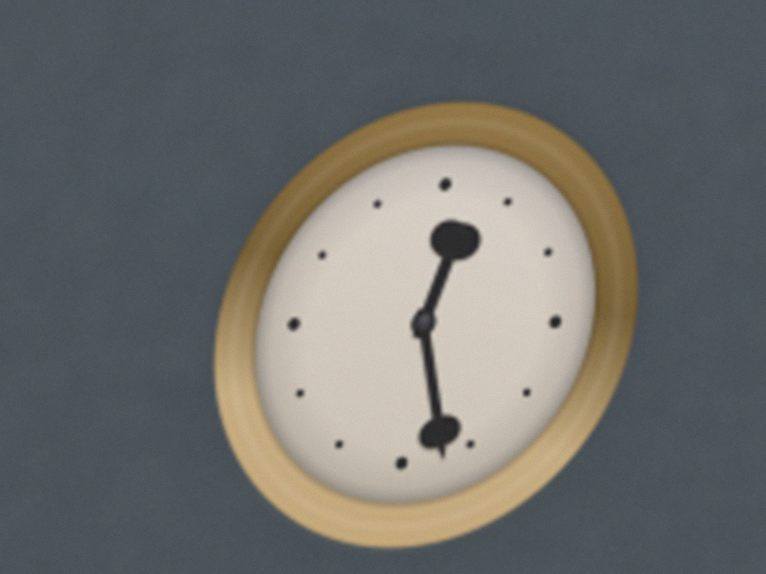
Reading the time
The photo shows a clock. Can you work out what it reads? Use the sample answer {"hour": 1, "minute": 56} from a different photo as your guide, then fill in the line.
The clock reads {"hour": 12, "minute": 27}
